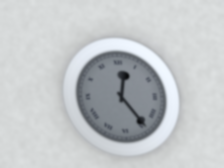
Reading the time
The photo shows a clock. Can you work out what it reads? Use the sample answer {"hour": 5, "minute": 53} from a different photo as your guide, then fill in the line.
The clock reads {"hour": 12, "minute": 24}
